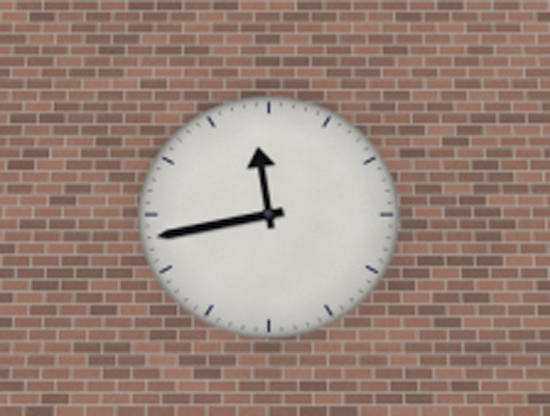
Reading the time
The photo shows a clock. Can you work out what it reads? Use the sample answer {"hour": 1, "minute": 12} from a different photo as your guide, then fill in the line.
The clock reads {"hour": 11, "minute": 43}
